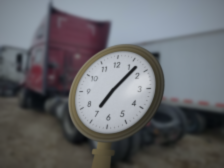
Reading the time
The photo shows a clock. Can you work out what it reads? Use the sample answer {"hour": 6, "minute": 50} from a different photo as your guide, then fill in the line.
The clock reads {"hour": 7, "minute": 7}
